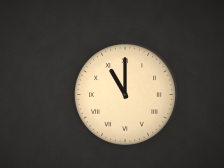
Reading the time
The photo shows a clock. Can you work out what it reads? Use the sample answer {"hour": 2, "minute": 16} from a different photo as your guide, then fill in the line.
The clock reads {"hour": 11, "minute": 0}
